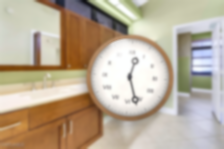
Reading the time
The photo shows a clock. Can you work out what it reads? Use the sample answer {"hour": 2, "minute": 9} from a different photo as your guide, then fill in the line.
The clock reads {"hour": 12, "minute": 27}
